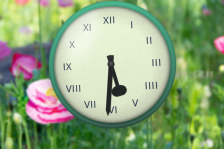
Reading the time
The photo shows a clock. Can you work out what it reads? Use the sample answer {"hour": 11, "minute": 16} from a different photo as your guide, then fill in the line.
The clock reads {"hour": 5, "minute": 31}
